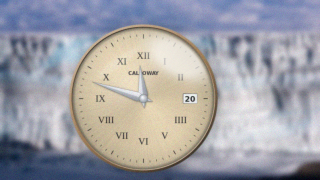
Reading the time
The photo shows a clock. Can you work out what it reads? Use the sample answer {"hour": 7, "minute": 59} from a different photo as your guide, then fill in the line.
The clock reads {"hour": 11, "minute": 48}
